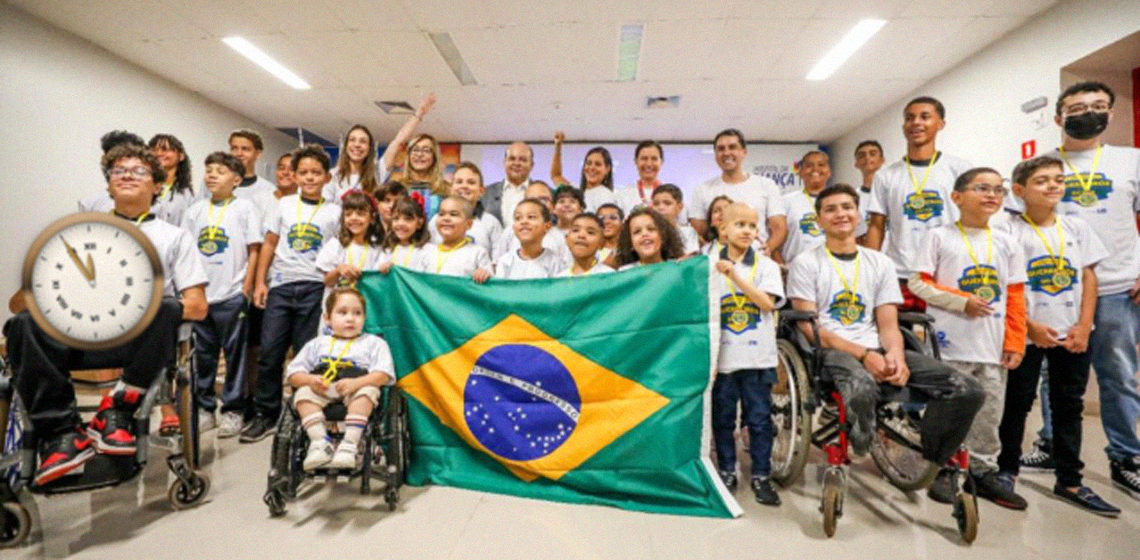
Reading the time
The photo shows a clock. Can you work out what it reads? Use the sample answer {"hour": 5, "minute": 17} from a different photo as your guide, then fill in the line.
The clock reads {"hour": 11, "minute": 55}
